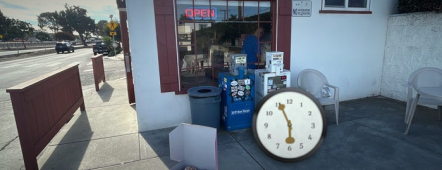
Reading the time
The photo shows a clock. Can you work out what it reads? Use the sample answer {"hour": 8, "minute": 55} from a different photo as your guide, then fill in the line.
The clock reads {"hour": 5, "minute": 56}
